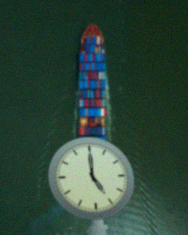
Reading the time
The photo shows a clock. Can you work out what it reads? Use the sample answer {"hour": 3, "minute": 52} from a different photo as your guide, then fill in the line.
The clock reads {"hour": 5, "minute": 0}
